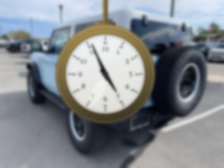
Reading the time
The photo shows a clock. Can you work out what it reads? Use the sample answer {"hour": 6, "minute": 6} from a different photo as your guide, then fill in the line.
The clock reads {"hour": 4, "minute": 56}
